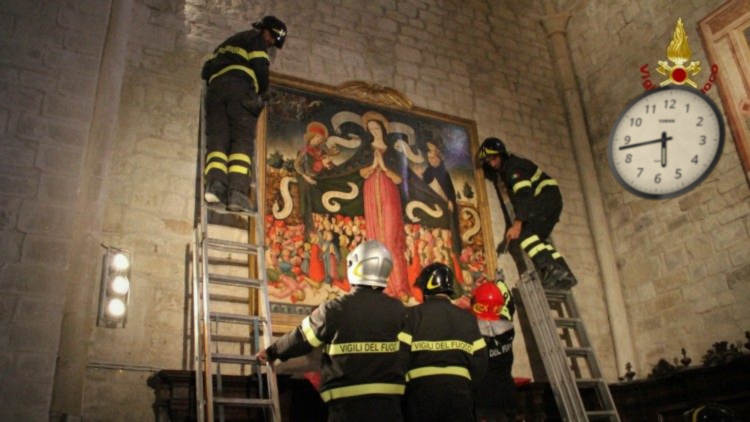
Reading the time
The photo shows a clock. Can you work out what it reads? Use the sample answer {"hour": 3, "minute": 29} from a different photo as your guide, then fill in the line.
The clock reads {"hour": 5, "minute": 43}
